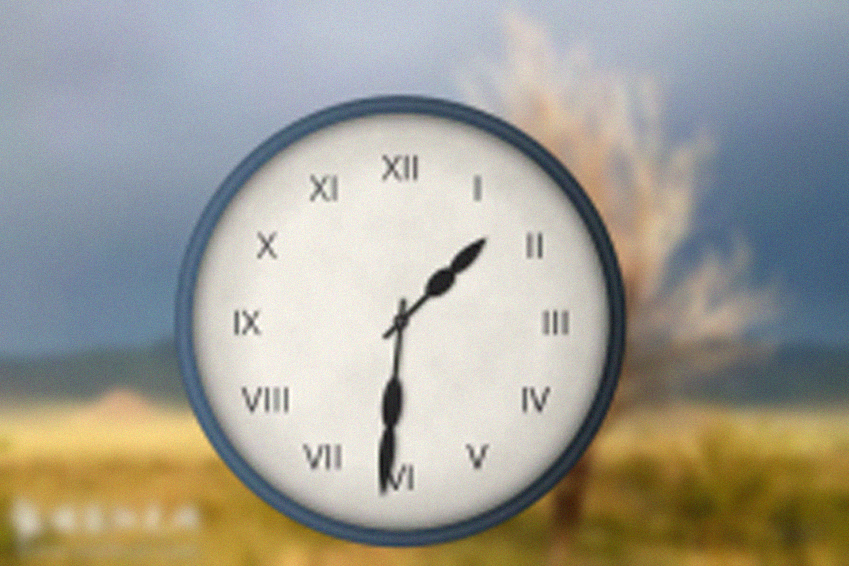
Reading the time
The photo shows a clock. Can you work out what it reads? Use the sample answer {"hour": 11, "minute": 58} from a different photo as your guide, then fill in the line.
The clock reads {"hour": 1, "minute": 31}
